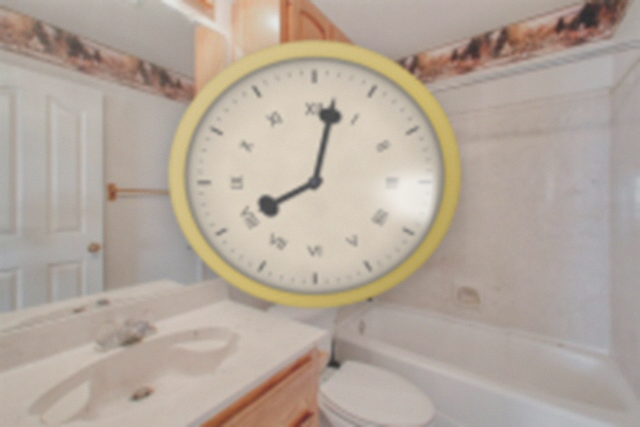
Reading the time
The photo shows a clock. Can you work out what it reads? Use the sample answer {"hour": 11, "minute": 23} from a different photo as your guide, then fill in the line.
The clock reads {"hour": 8, "minute": 2}
